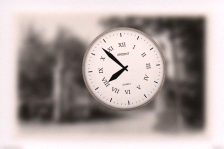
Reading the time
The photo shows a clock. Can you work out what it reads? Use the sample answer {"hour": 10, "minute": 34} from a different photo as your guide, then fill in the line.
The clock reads {"hour": 7, "minute": 53}
